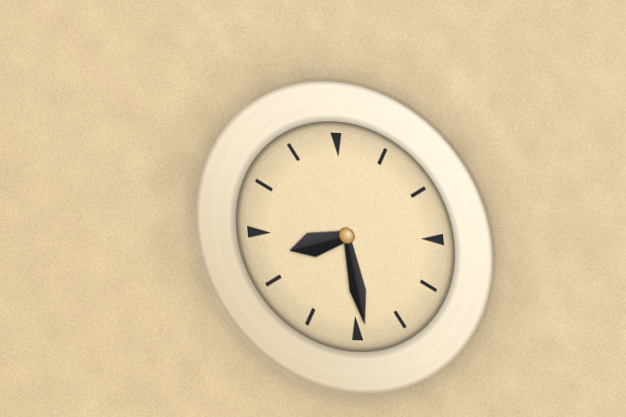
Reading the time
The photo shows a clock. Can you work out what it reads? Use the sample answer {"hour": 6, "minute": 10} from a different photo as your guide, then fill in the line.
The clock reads {"hour": 8, "minute": 29}
